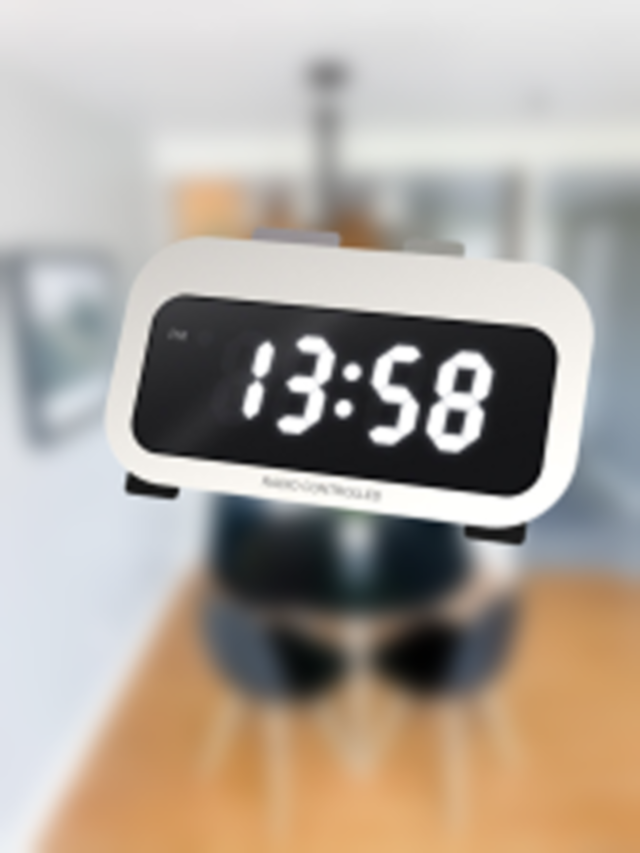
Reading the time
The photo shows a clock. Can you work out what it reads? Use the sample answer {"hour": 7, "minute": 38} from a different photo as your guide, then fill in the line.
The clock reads {"hour": 13, "minute": 58}
